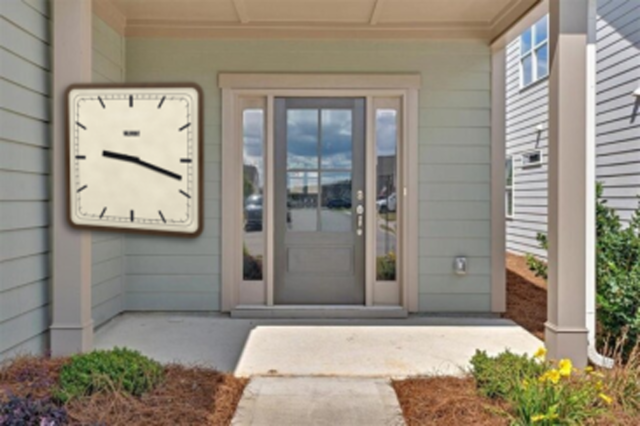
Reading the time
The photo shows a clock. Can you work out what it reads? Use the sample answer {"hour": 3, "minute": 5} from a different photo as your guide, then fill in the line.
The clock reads {"hour": 9, "minute": 18}
